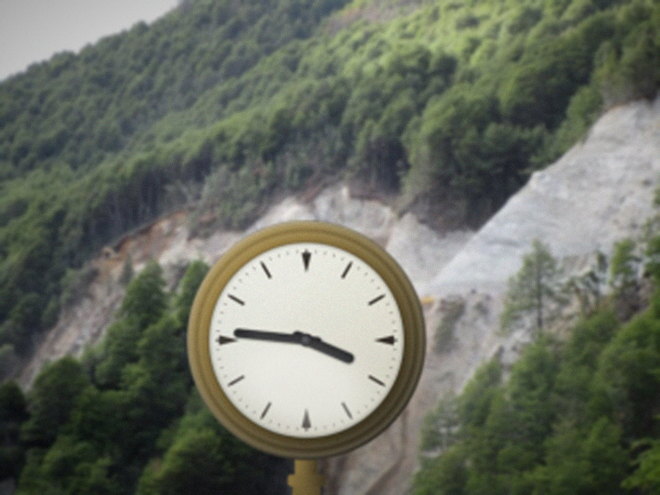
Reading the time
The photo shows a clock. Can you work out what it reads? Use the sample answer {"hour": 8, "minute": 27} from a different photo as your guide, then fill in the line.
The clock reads {"hour": 3, "minute": 46}
